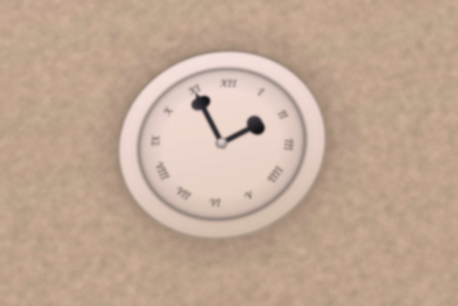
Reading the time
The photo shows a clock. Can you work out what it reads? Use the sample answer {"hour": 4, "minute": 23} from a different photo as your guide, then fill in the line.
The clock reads {"hour": 1, "minute": 55}
